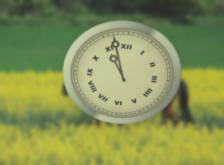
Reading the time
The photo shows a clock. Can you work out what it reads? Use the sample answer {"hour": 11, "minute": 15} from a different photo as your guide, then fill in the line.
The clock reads {"hour": 10, "minute": 57}
